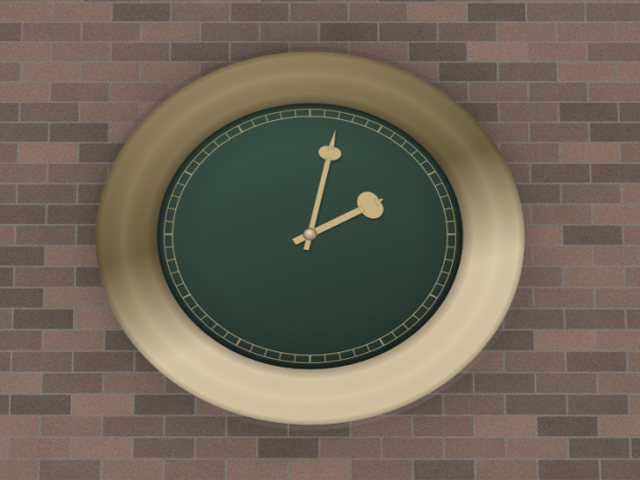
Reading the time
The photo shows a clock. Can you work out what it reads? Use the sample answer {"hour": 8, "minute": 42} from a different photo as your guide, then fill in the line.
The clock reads {"hour": 2, "minute": 2}
